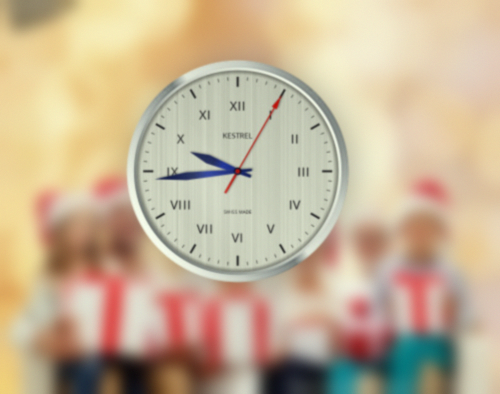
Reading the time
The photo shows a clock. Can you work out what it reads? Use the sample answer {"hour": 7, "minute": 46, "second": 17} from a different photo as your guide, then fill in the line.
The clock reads {"hour": 9, "minute": 44, "second": 5}
